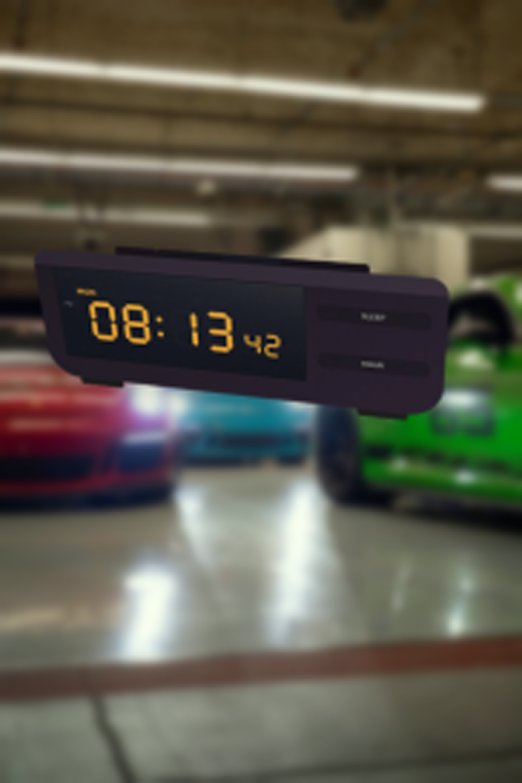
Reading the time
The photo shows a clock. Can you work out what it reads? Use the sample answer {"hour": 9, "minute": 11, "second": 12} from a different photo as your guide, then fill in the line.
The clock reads {"hour": 8, "minute": 13, "second": 42}
